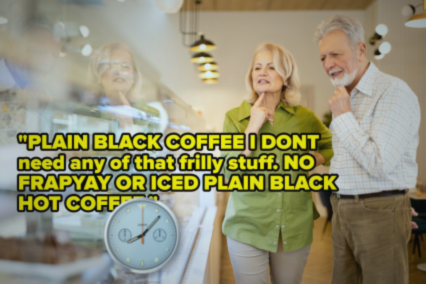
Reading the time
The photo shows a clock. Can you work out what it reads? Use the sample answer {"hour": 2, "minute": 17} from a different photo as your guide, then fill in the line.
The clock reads {"hour": 8, "minute": 7}
